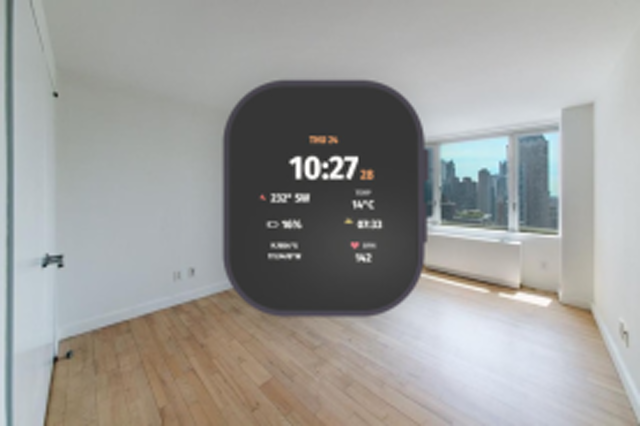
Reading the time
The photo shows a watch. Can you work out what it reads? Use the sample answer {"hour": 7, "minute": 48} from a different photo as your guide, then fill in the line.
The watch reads {"hour": 10, "minute": 27}
